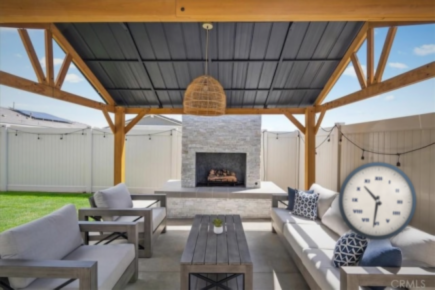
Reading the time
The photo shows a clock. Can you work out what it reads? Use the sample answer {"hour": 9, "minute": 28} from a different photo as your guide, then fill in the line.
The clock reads {"hour": 10, "minute": 31}
